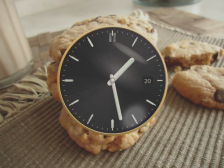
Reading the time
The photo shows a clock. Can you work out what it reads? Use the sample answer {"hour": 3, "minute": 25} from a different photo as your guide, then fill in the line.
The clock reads {"hour": 1, "minute": 28}
